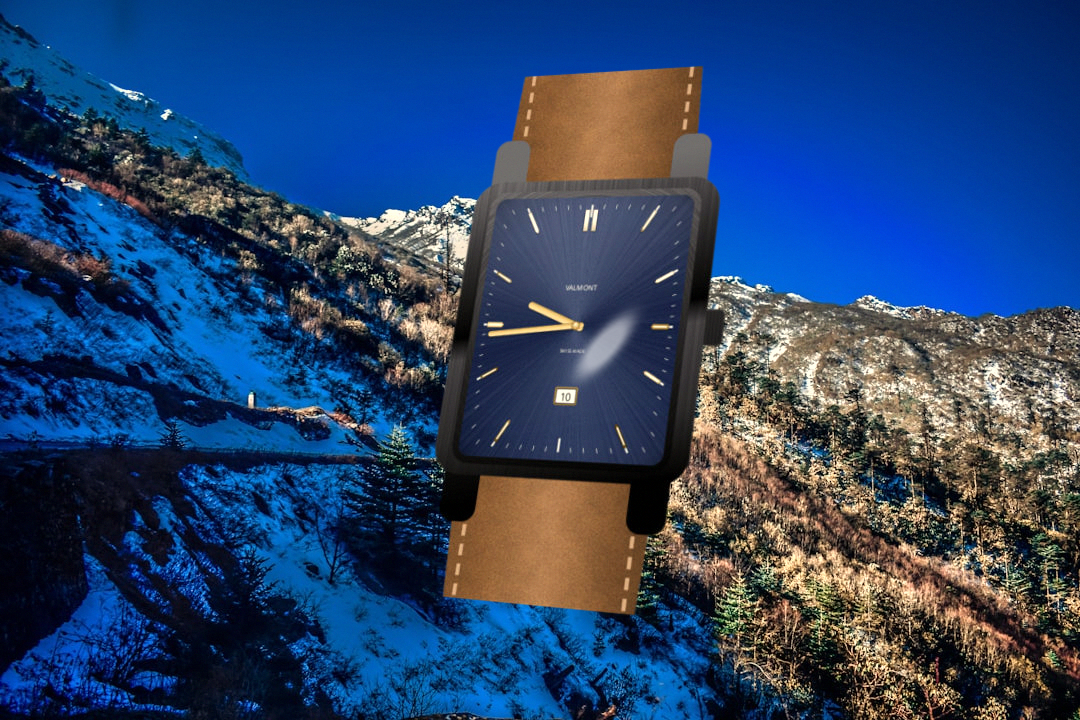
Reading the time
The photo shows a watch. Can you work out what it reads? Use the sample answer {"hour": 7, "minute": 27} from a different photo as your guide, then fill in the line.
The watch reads {"hour": 9, "minute": 44}
